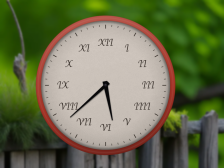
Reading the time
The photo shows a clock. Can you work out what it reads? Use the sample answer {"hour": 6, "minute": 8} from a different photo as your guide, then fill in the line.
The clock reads {"hour": 5, "minute": 38}
